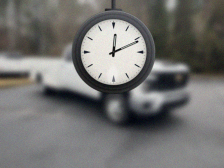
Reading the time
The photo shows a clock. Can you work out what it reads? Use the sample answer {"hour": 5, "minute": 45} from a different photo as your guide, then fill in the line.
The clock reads {"hour": 12, "minute": 11}
